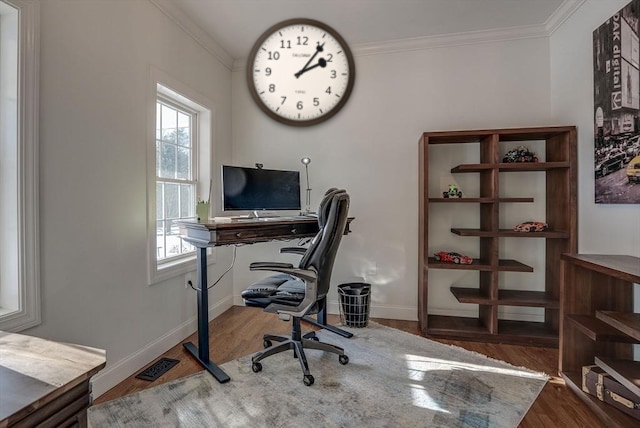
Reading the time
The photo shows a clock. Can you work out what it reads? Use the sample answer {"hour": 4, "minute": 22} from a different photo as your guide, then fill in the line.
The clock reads {"hour": 2, "minute": 6}
